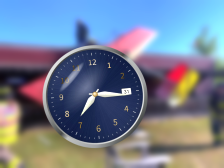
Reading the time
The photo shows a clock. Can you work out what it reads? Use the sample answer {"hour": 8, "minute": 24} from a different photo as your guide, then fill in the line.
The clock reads {"hour": 7, "minute": 16}
